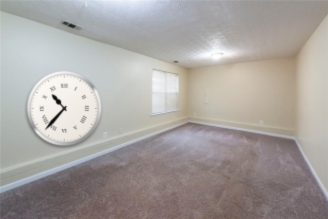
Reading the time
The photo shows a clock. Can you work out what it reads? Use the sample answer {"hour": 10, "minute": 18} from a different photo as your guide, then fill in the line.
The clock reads {"hour": 10, "minute": 37}
